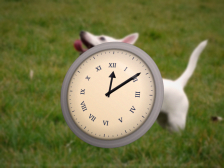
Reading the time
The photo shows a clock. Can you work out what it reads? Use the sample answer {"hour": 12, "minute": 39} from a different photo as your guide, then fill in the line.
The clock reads {"hour": 12, "minute": 9}
